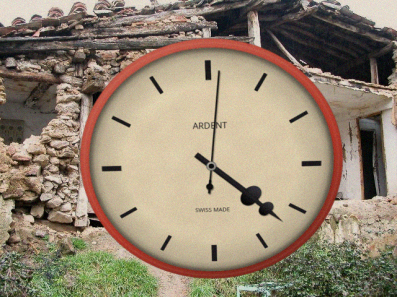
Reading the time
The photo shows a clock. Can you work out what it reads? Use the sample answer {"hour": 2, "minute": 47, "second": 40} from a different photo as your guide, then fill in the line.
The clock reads {"hour": 4, "minute": 22, "second": 1}
